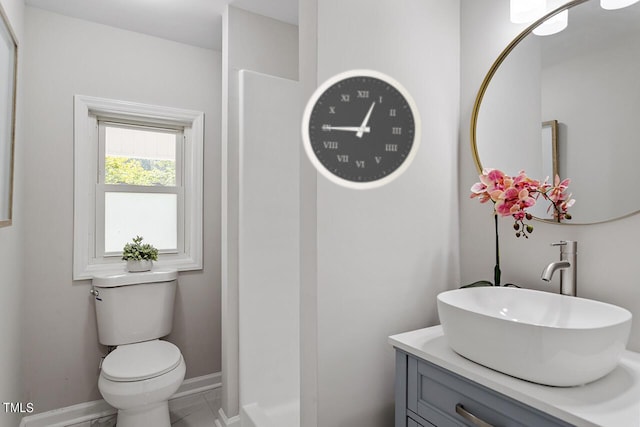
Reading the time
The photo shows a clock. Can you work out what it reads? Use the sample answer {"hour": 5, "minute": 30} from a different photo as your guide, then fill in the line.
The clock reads {"hour": 12, "minute": 45}
